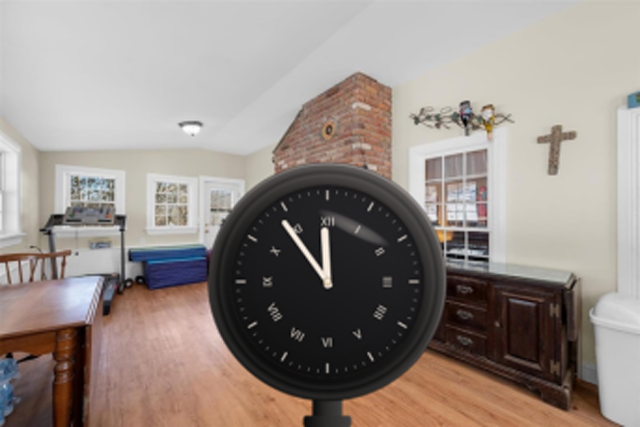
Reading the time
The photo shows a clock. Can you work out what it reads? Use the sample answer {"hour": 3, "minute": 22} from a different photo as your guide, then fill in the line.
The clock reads {"hour": 11, "minute": 54}
